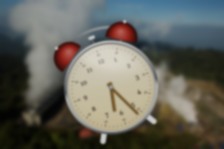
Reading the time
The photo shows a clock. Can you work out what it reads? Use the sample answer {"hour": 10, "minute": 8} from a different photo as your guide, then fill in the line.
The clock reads {"hour": 6, "minute": 26}
